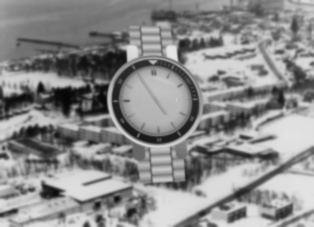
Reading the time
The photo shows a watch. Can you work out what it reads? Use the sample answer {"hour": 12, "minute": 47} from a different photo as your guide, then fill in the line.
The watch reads {"hour": 4, "minute": 55}
